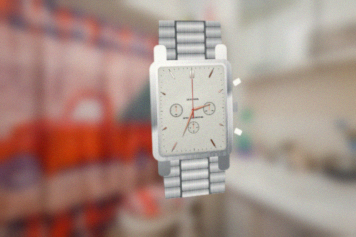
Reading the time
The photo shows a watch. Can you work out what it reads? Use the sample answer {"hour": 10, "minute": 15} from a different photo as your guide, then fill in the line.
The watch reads {"hour": 2, "minute": 34}
